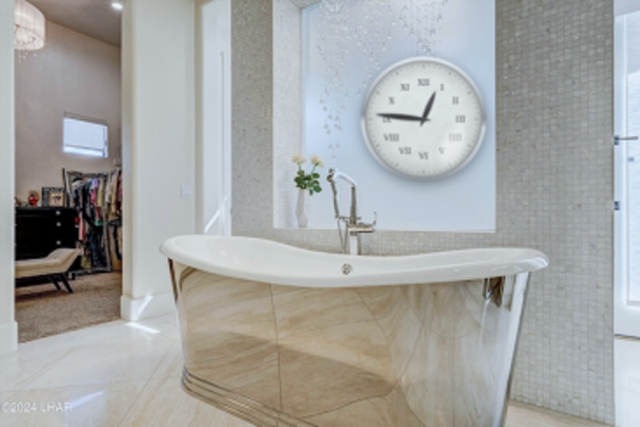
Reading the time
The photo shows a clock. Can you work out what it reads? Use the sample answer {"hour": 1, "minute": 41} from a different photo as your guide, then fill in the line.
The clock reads {"hour": 12, "minute": 46}
